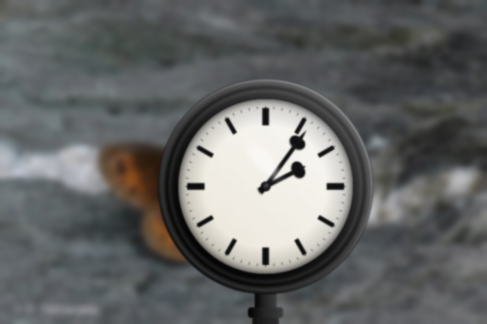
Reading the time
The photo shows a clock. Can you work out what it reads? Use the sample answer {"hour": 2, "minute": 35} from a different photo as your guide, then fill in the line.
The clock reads {"hour": 2, "minute": 6}
